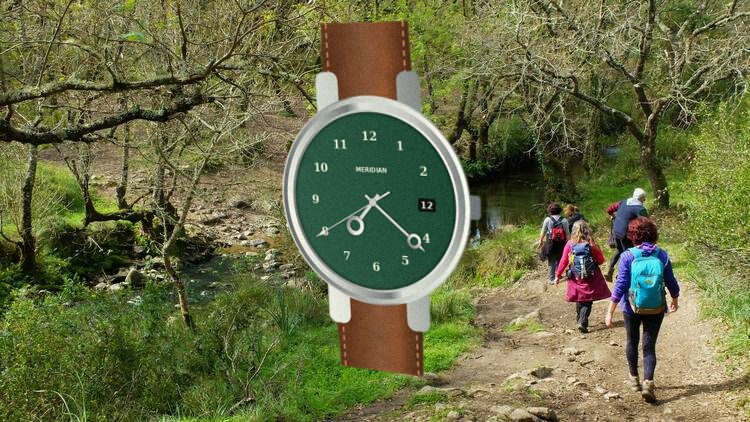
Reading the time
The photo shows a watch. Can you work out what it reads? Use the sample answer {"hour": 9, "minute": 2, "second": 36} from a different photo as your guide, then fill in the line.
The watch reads {"hour": 7, "minute": 21, "second": 40}
